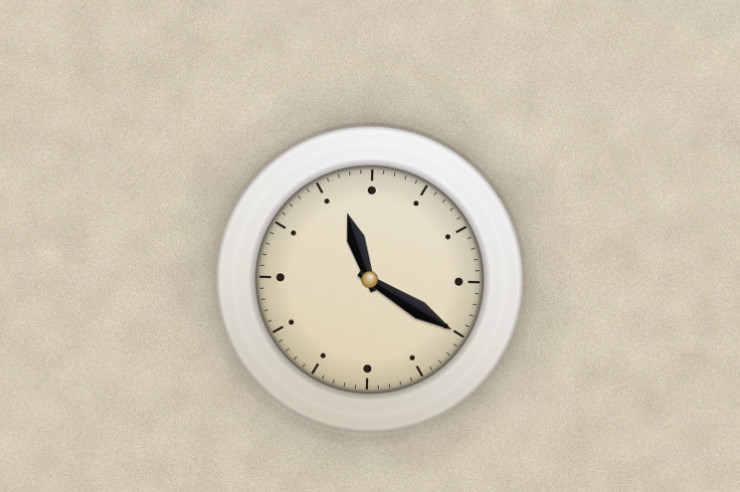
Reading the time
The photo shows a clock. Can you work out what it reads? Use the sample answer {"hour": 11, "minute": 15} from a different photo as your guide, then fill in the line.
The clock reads {"hour": 11, "minute": 20}
